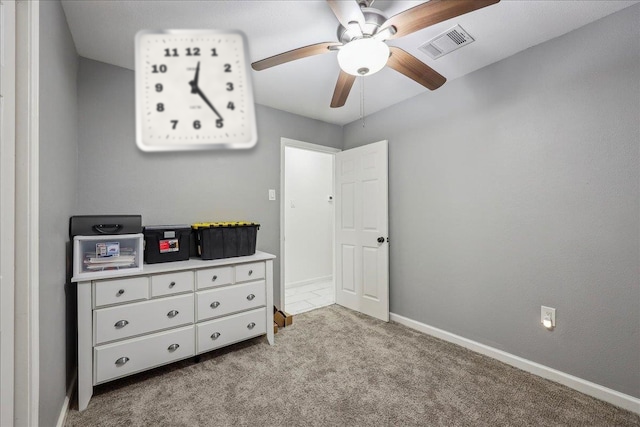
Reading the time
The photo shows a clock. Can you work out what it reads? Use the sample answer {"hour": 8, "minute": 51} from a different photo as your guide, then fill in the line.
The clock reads {"hour": 12, "minute": 24}
